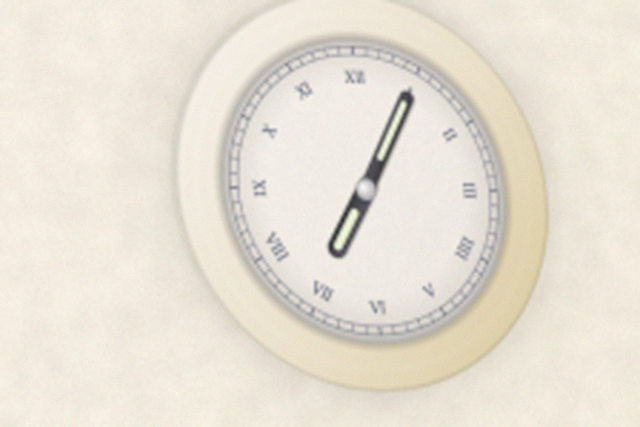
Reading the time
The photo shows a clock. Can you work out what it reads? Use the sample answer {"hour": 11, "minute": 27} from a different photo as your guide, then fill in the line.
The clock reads {"hour": 7, "minute": 5}
